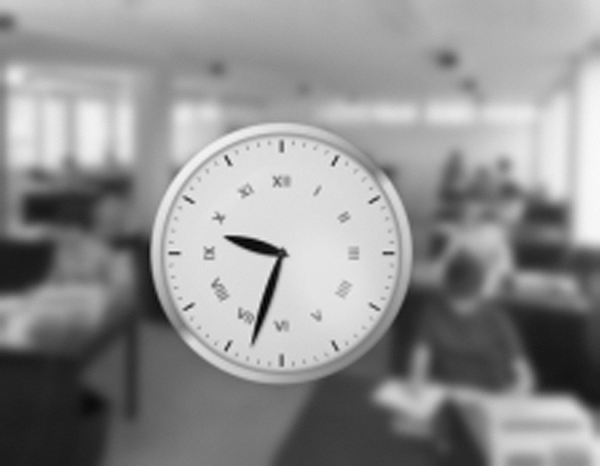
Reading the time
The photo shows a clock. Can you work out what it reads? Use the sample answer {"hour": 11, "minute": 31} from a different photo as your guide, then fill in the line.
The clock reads {"hour": 9, "minute": 33}
